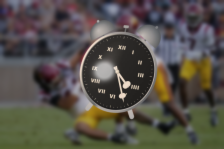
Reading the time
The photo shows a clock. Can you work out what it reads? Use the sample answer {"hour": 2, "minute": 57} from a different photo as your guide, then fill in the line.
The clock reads {"hour": 4, "minute": 26}
